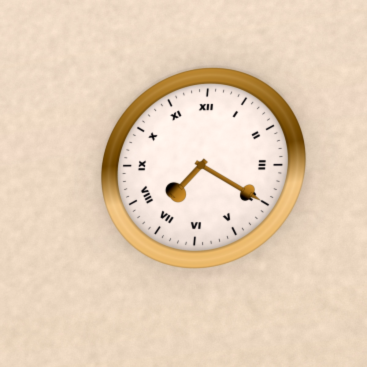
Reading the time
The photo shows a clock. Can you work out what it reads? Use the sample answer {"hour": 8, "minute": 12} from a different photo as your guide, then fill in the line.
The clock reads {"hour": 7, "minute": 20}
